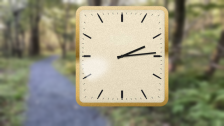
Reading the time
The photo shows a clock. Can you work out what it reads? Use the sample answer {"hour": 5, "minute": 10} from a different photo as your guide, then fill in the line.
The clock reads {"hour": 2, "minute": 14}
